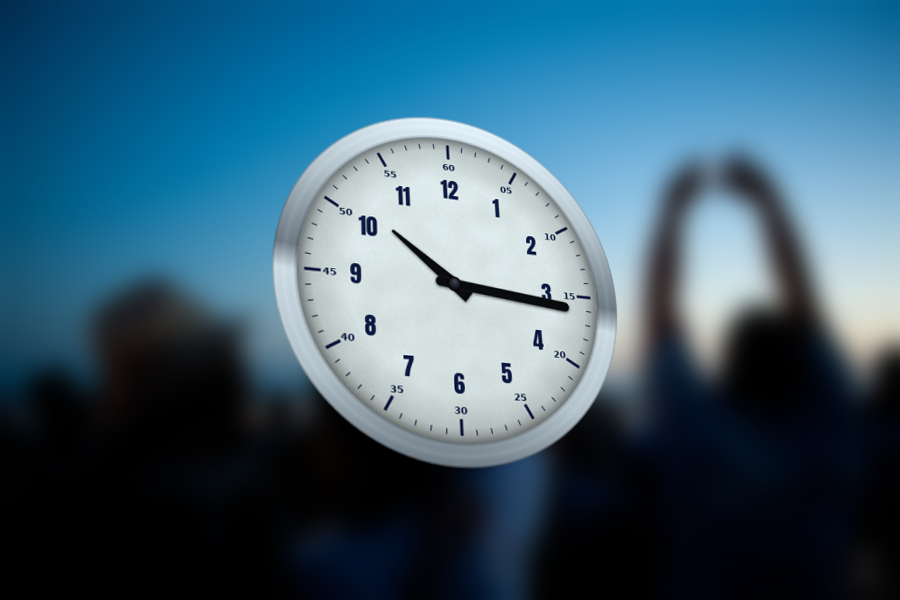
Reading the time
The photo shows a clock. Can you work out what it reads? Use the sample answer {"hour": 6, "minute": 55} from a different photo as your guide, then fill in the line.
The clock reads {"hour": 10, "minute": 16}
